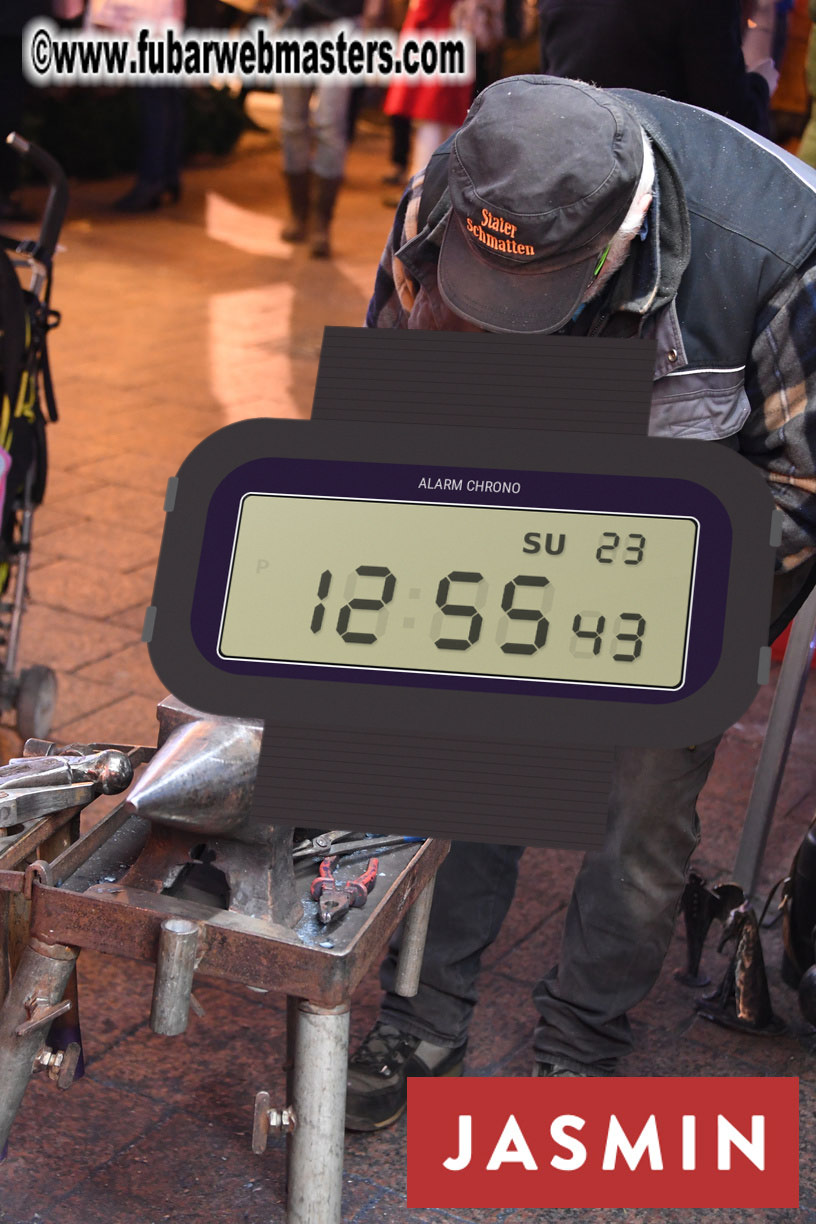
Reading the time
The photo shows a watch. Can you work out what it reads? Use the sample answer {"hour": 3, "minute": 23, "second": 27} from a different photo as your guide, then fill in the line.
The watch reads {"hour": 12, "minute": 55, "second": 43}
